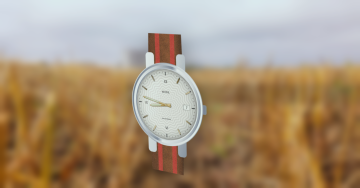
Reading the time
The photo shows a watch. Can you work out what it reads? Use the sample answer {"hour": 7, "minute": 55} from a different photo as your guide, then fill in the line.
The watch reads {"hour": 8, "minute": 47}
